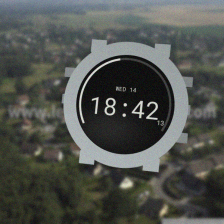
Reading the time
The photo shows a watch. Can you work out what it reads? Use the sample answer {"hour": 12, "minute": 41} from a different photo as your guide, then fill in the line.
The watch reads {"hour": 18, "minute": 42}
